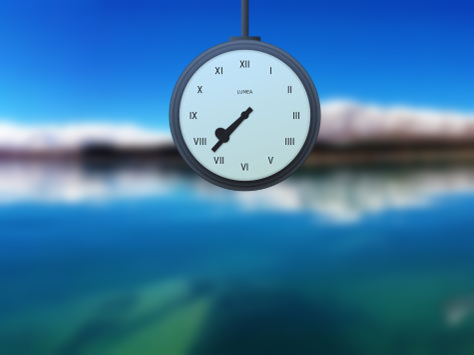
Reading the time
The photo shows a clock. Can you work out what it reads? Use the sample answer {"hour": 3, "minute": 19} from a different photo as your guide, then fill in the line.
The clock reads {"hour": 7, "minute": 37}
